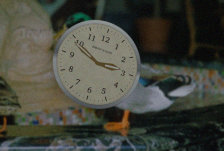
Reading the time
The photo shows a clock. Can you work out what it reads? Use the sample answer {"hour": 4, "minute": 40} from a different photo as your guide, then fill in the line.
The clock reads {"hour": 2, "minute": 49}
